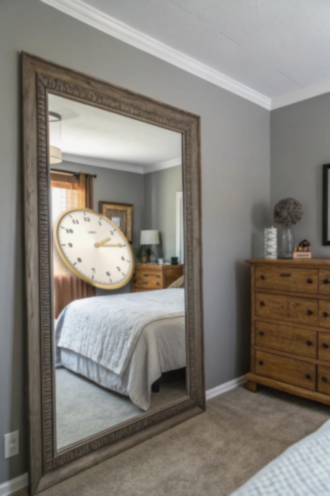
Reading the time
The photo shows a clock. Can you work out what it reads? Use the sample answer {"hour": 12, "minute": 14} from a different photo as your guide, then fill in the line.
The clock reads {"hour": 2, "minute": 15}
